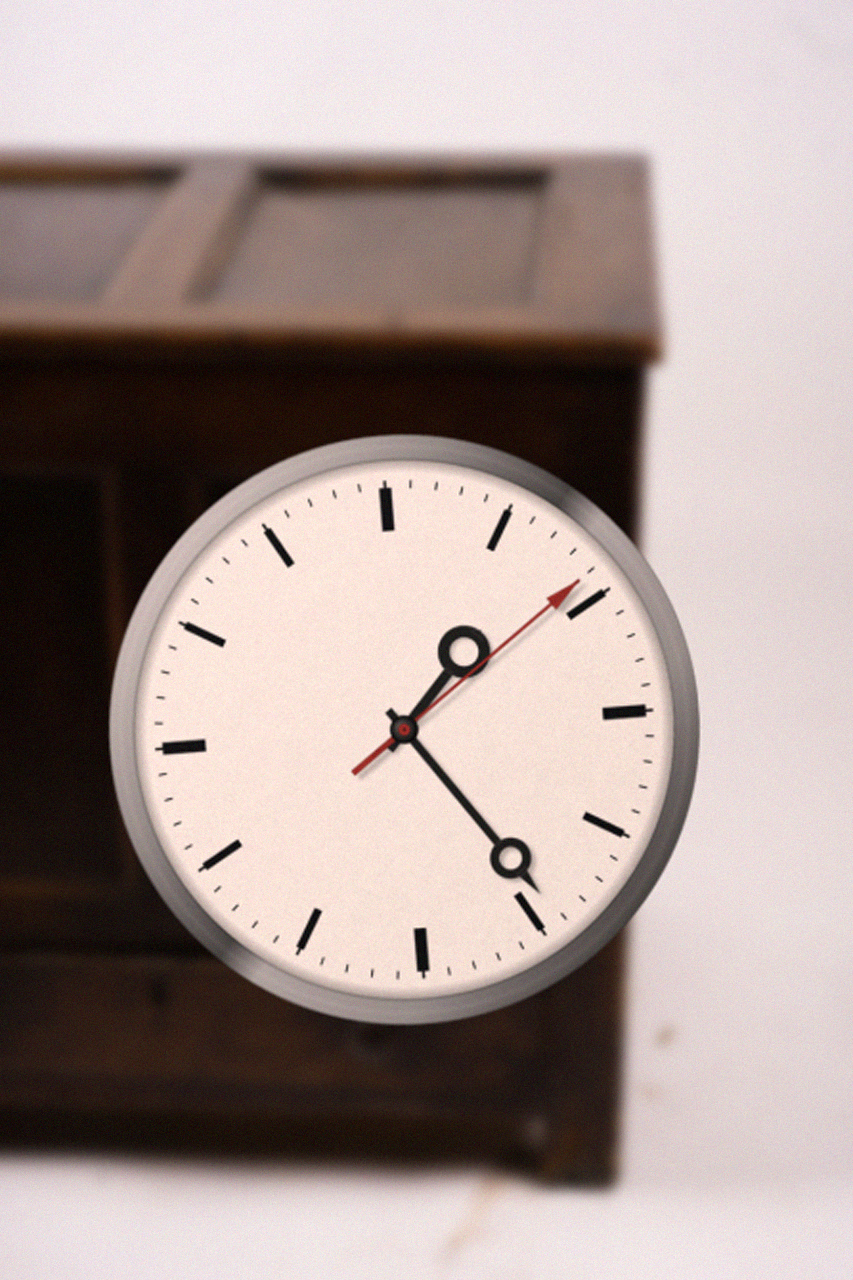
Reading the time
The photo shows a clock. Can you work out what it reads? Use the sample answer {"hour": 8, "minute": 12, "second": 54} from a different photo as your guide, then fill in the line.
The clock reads {"hour": 1, "minute": 24, "second": 9}
